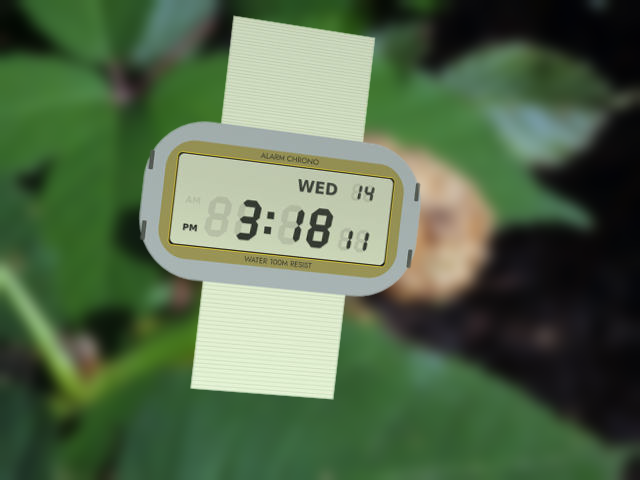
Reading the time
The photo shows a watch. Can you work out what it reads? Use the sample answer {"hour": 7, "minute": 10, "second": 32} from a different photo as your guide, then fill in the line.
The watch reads {"hour": 3, "minute": 18, "second": 11}
